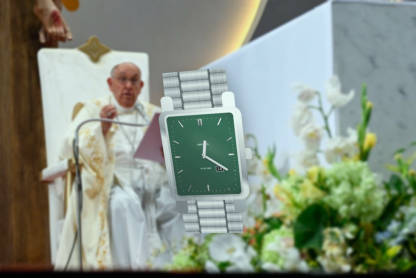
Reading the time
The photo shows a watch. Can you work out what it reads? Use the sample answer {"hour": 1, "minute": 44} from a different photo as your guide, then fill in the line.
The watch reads {"hour": 12, "minute": 21}
